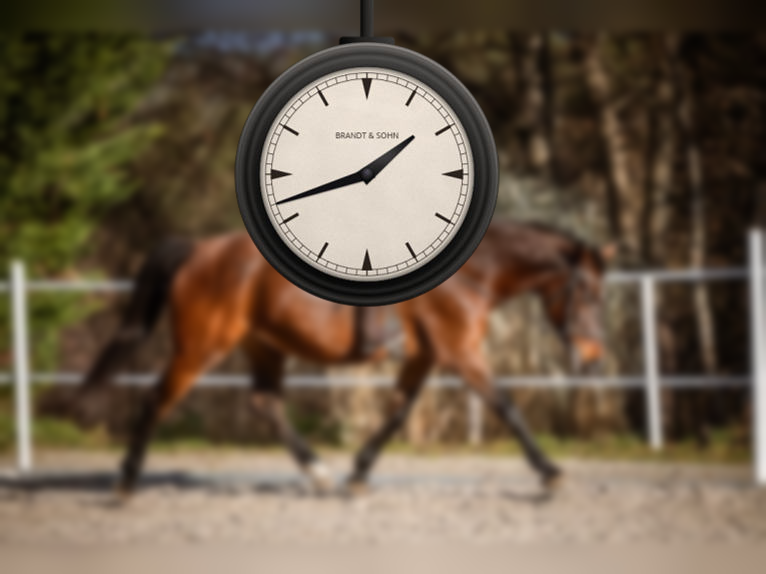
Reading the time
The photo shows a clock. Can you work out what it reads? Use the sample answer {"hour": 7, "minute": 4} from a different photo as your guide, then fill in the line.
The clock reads {"hour": 1, "minute": 42}
